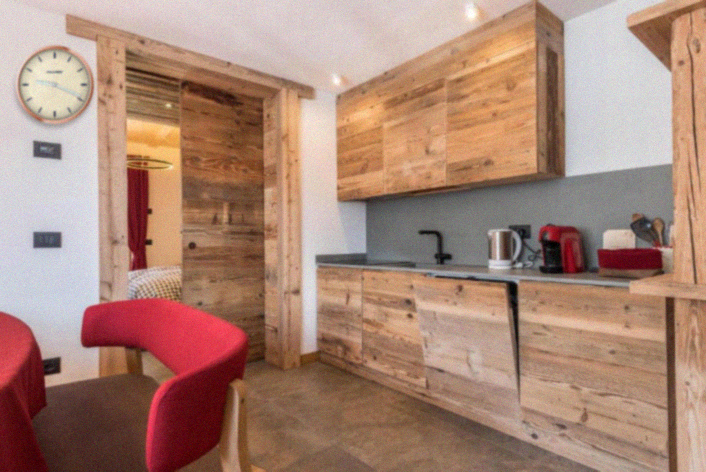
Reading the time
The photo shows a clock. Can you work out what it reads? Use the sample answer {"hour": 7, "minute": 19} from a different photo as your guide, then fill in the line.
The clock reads {"hour": 9, "minute": 19}
